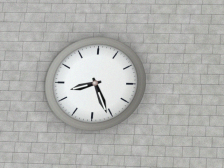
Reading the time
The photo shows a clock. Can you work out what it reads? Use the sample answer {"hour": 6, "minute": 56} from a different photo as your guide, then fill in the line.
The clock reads {"hour": 8, "minute": 26}
